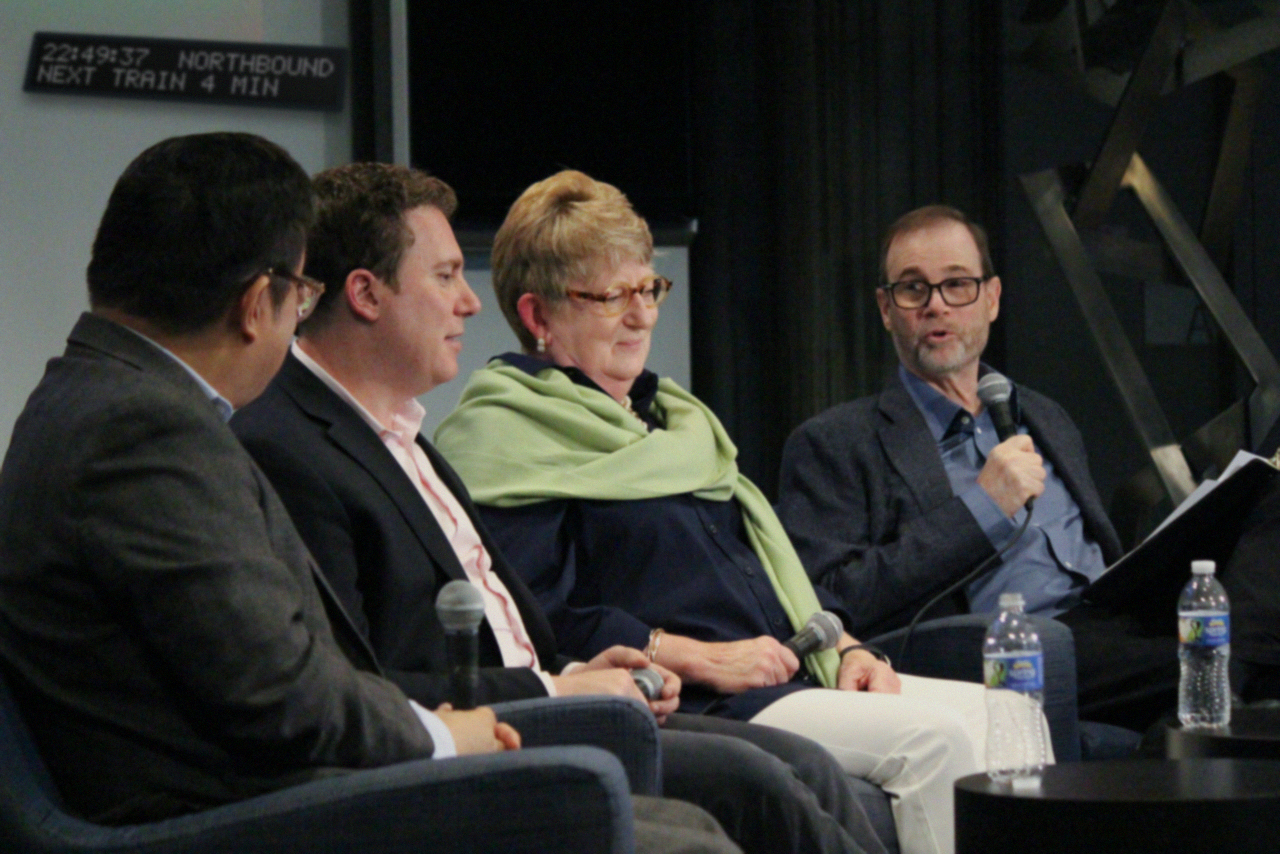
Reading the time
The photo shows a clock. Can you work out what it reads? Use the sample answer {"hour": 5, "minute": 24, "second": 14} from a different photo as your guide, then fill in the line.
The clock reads {"hour": 22, "minute": 49, "second": 37}
